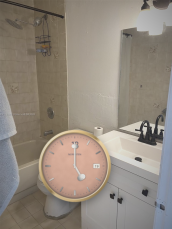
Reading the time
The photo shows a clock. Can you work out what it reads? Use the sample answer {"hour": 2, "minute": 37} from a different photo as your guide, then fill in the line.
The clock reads {"hour": 5, "minute": 0}
